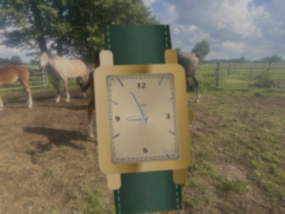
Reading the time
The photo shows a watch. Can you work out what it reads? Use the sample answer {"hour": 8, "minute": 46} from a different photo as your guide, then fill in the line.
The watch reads {"hour": 8, "minute": 56}
